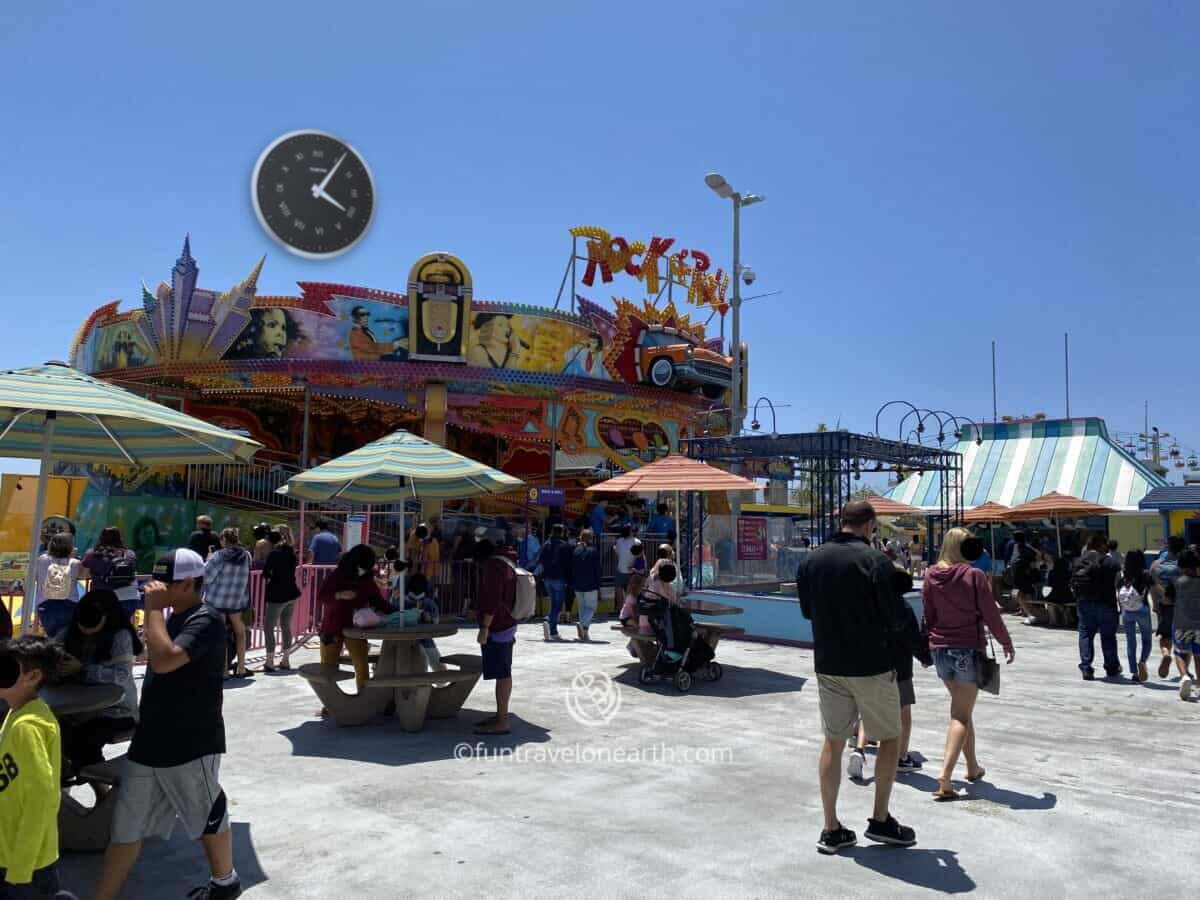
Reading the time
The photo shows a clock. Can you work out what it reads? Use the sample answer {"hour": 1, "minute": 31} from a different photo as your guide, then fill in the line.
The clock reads {"hour": 4, "minute": 6}
